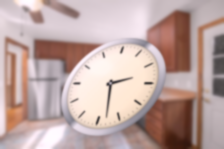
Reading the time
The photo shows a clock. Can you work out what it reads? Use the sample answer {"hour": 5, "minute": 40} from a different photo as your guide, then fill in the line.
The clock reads {"hour": 2, "minute": 28}
